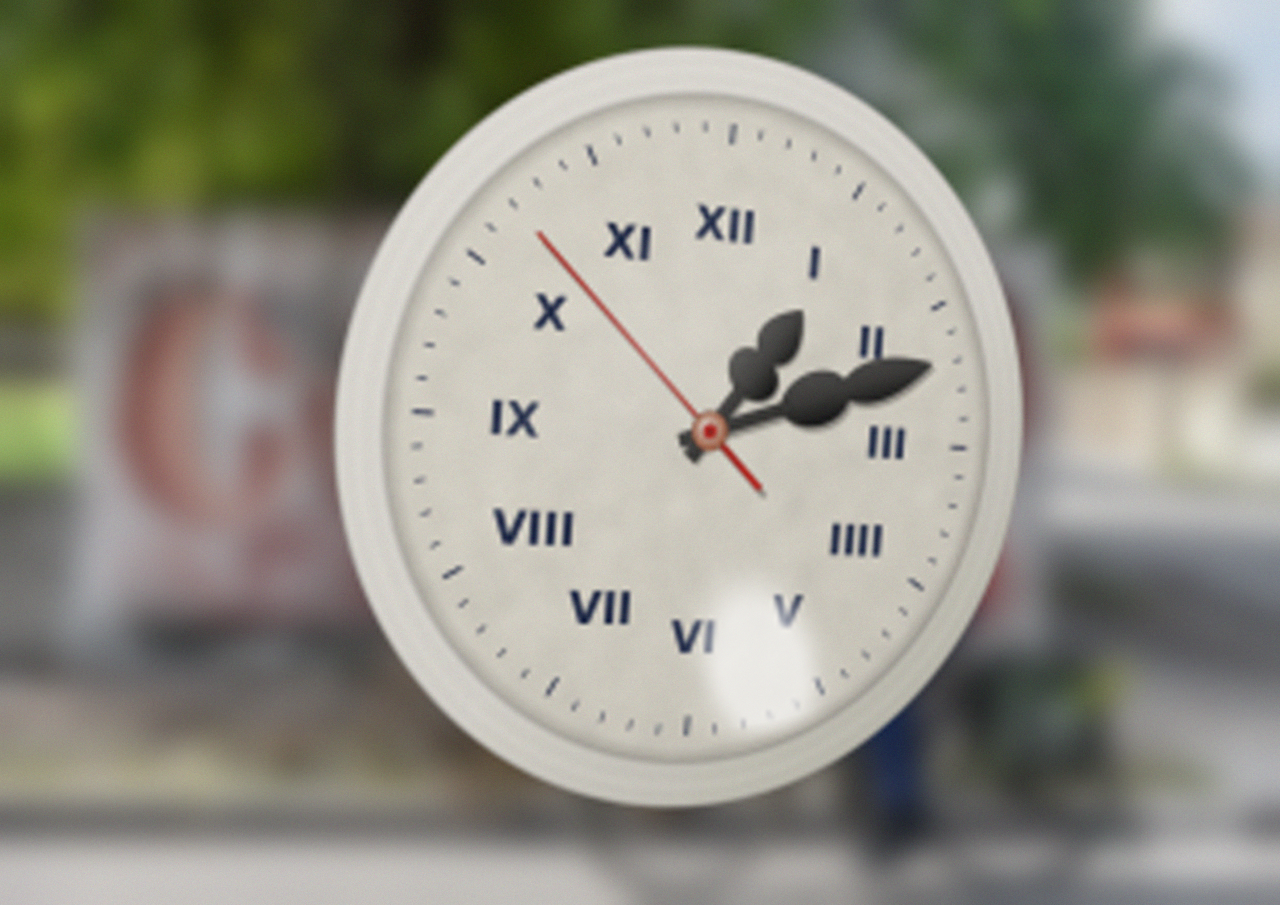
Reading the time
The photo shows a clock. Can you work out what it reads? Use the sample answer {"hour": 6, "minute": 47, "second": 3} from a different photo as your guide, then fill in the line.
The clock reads {"hour": 1, "minute": 11, "second": 52}
